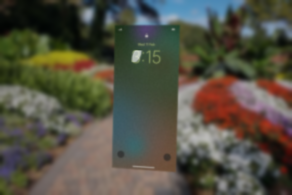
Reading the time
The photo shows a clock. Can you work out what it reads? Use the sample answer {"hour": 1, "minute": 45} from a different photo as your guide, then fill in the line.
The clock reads {"hour": 3, "minute": 15}
